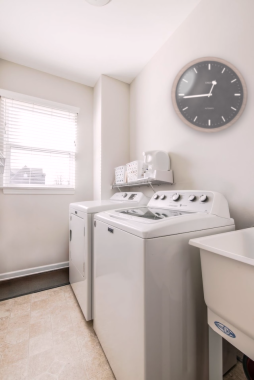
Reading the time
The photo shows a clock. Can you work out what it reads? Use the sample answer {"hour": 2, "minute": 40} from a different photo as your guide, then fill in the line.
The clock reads {"hour": 12, "minute": 44}
